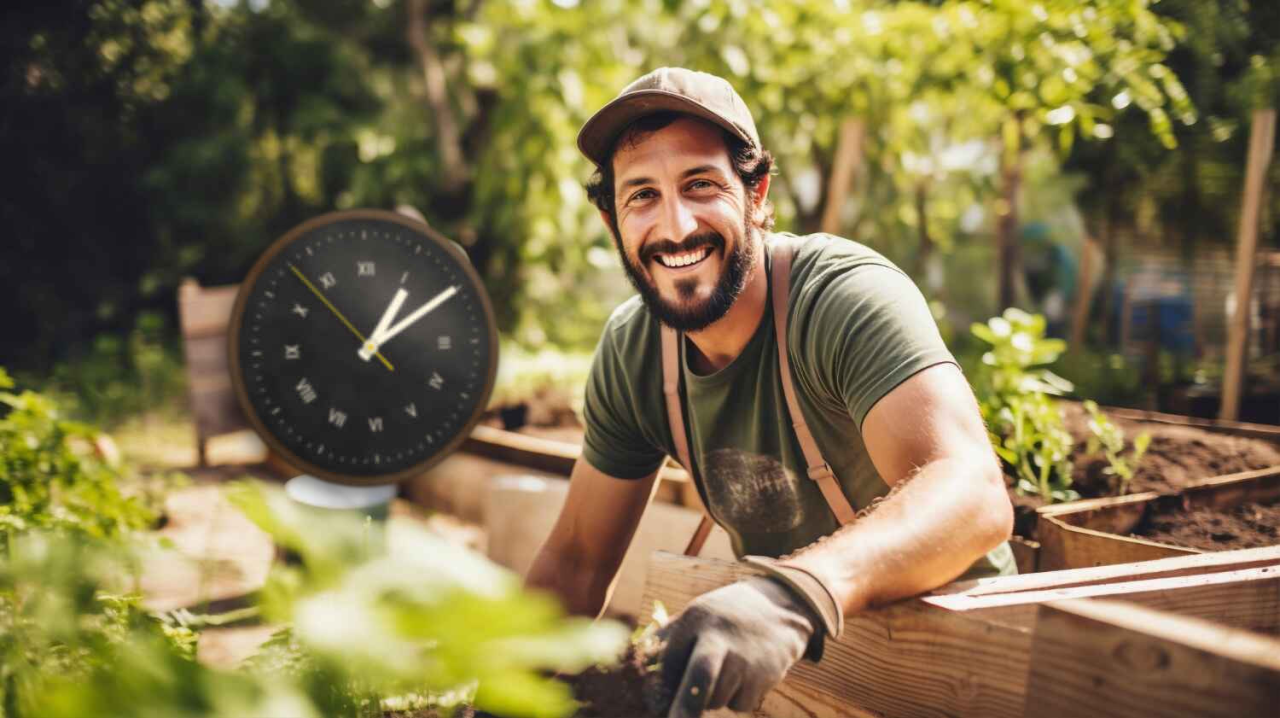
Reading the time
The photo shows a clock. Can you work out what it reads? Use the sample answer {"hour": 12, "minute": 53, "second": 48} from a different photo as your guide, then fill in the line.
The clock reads {"hour": 1, "minute": 9, "second": 53}
